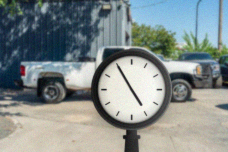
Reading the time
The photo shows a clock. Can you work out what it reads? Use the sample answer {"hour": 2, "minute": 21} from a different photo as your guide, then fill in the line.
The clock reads {"hour": 4, "minute": 55}
